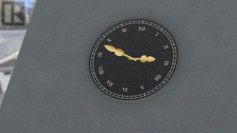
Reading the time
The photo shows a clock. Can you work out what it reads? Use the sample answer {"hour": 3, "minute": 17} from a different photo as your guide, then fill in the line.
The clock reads {"hour": 2, "minute": 48}
